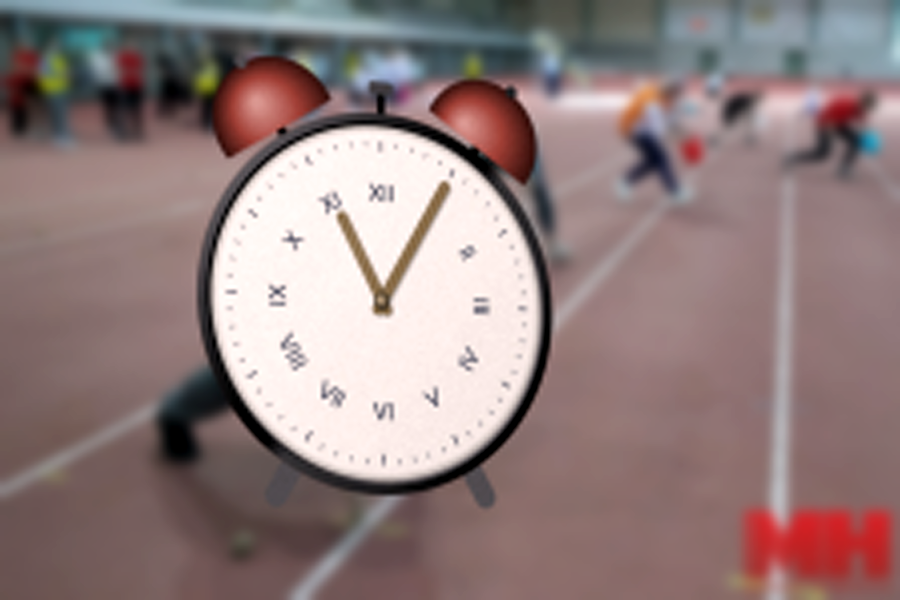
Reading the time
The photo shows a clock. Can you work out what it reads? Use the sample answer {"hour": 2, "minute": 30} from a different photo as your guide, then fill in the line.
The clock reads {"hour": 11, "minute": 5}
